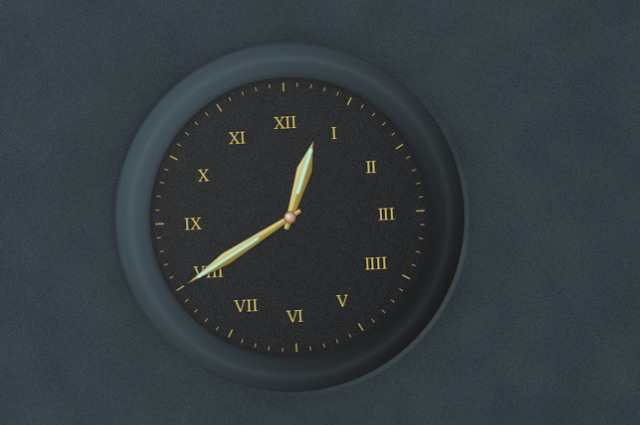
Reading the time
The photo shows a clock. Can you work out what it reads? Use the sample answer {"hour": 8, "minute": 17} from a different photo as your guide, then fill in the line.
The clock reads {"hour": 12, "minute": 40}
